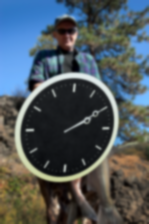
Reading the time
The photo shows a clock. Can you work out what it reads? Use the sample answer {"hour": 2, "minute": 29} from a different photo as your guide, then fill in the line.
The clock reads {"hour": 2, "minute": 10}
